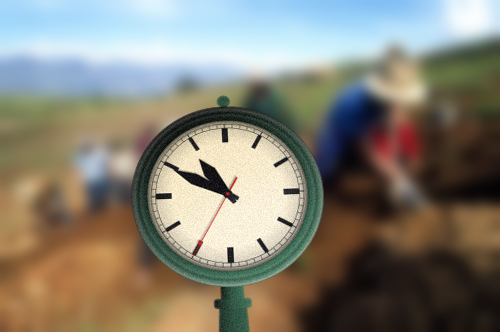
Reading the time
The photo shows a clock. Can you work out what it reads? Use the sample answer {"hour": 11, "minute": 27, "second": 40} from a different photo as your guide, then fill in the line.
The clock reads {"hour": 10, "minute": 49, "second": 35}
